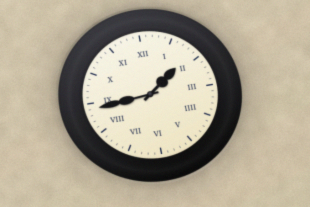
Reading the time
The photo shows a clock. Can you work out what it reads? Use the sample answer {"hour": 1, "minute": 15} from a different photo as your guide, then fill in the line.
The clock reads {"hour": 1, "minute": 44}
